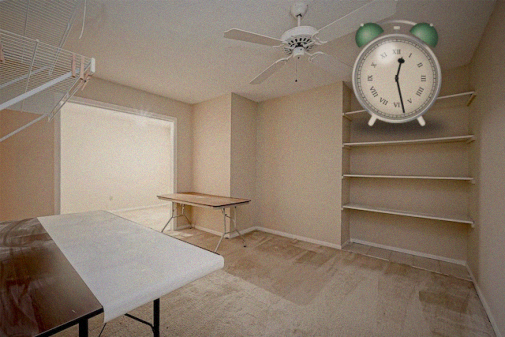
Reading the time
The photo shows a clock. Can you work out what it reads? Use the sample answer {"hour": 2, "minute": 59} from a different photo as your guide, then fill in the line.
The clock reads {"hour": 12, "minute": 28}
